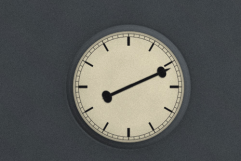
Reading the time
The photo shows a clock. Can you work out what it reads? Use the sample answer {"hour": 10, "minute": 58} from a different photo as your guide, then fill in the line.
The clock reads {"hour": 8, "minute": 11}
